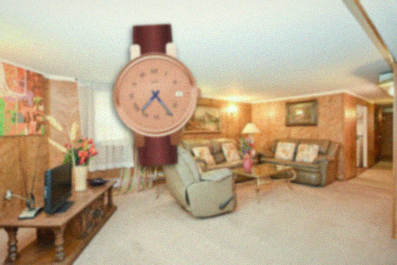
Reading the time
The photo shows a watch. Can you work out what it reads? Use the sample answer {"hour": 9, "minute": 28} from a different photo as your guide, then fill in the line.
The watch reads {"hour": 7, "minute": 24}
